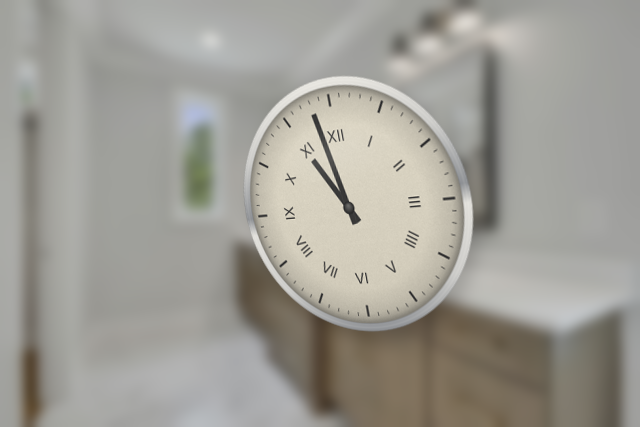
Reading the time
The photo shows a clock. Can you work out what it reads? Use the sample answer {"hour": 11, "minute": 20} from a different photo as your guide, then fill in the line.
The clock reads {"hour": 10, "minute": 58}
